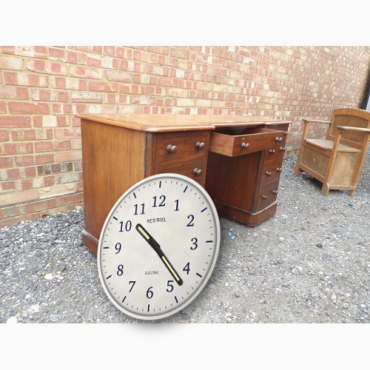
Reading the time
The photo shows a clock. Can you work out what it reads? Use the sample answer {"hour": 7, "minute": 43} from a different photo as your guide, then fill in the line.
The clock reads {"hour": 10, "minute": 23}
